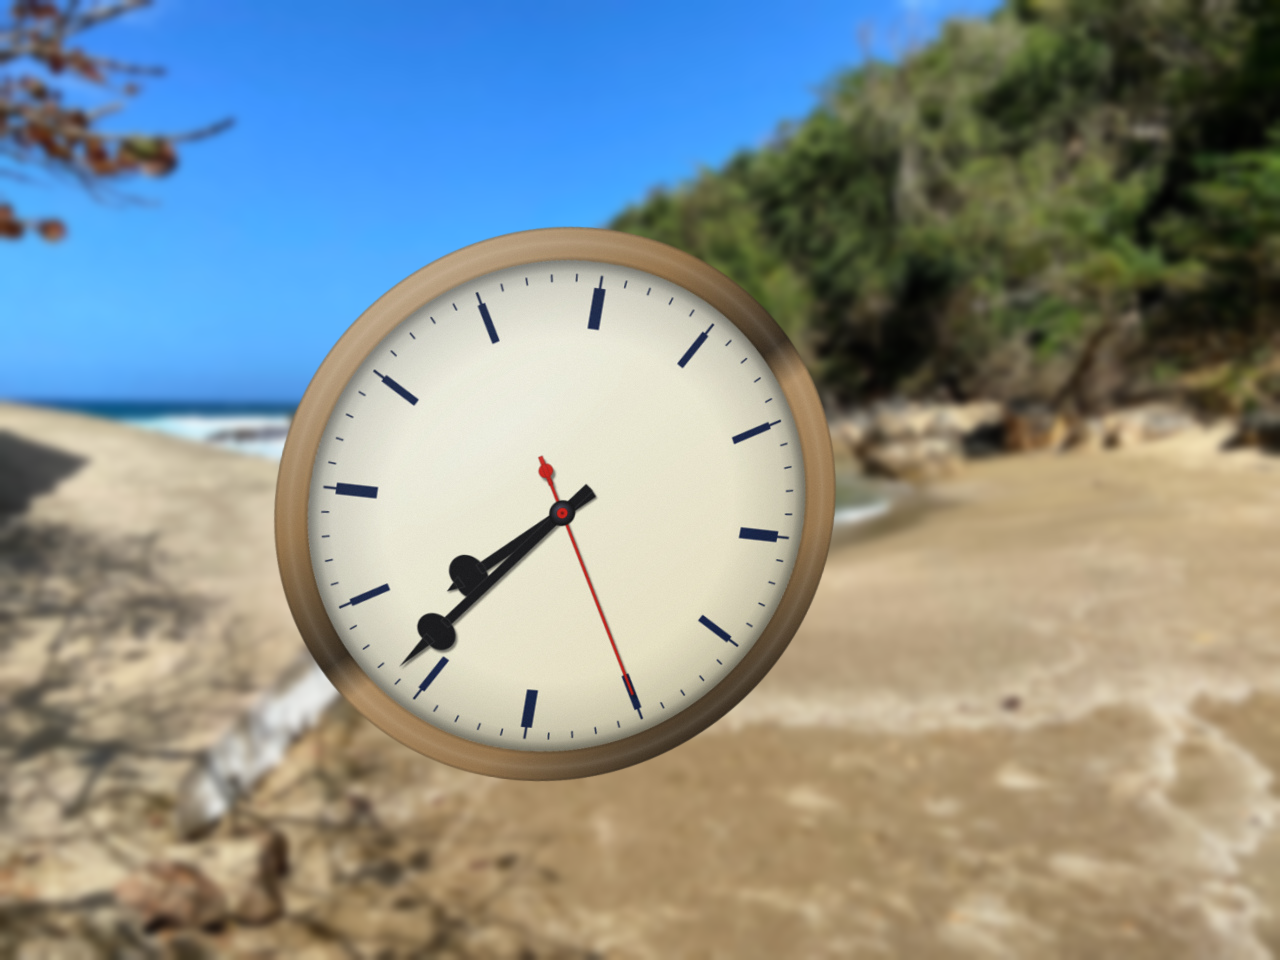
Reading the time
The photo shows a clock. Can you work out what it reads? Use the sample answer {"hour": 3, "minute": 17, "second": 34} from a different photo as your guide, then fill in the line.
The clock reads {"hour": 7, "minute": 36, "second": 25}
